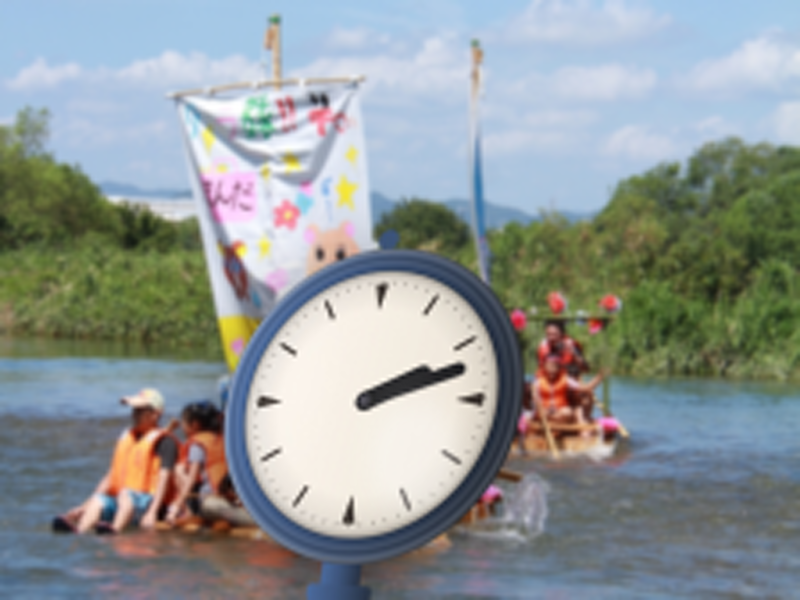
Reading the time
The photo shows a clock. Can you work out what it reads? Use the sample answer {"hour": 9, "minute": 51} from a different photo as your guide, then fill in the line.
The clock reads {"hour": 2, "minute": 12}
